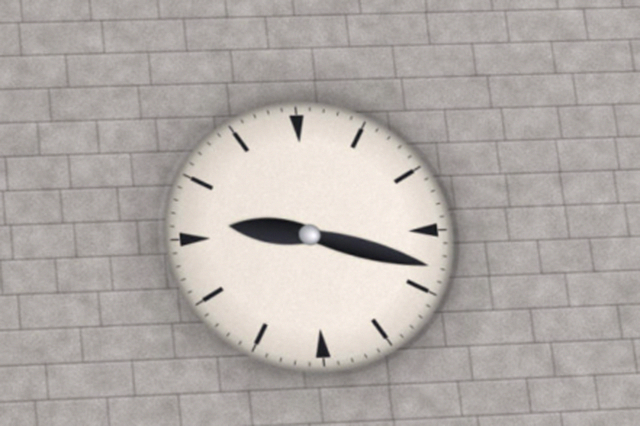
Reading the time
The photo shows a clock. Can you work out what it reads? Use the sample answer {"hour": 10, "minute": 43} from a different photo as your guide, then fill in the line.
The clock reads {"hour": 9, "minute": 18}
